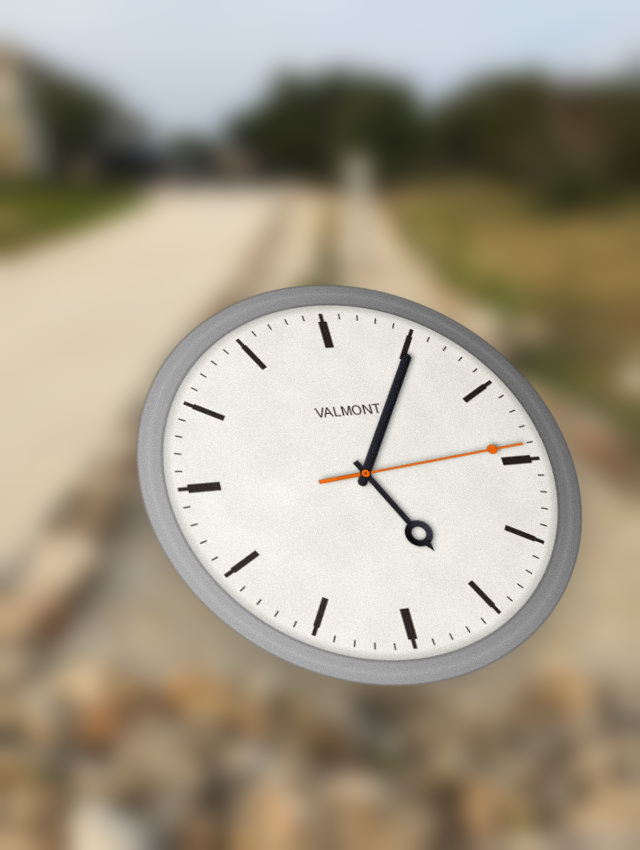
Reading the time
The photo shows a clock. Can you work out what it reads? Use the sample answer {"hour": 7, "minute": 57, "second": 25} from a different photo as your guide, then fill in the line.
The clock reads {"hour": 5, "minute": 5, "second": 14}
